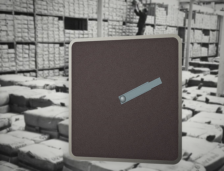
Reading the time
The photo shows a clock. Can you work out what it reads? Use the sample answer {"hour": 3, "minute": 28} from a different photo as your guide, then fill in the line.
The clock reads {"hour": 2, "minute": 11}
